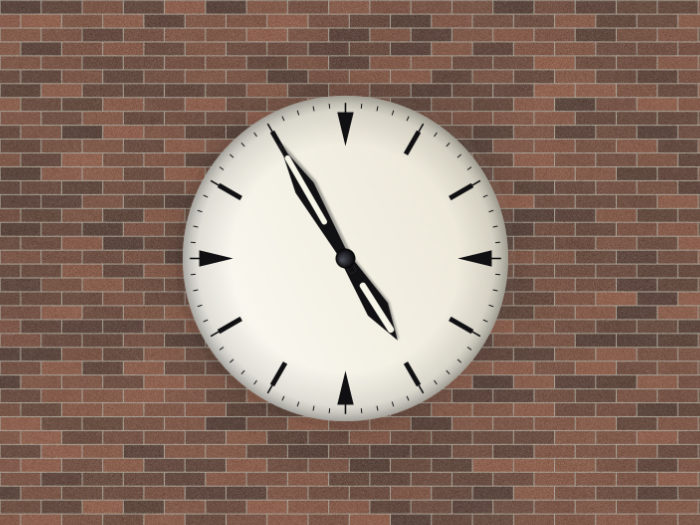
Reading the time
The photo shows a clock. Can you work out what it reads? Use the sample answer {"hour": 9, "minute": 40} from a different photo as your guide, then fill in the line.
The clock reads {"hour": 4, "minute": 55}
